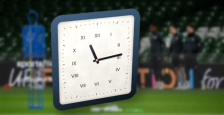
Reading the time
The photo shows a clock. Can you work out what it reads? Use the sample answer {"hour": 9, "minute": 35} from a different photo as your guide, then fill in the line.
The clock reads {"hour": 11, "minute": 14}
